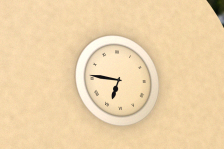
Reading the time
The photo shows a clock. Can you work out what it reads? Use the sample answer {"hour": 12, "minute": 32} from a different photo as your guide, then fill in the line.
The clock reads {"hour": 6, "minute": 46}
